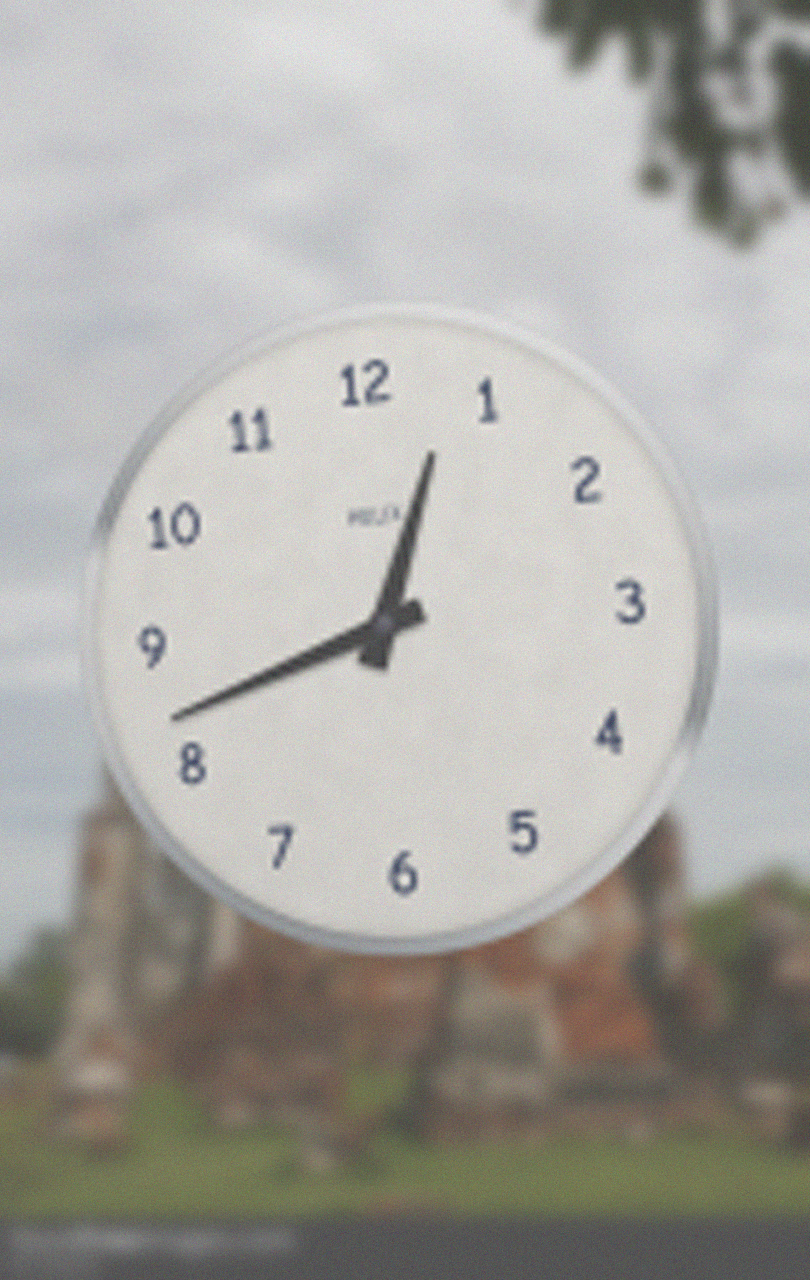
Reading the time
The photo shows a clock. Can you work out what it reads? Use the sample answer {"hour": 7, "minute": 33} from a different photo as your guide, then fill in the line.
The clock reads {"hour": 12, "minute": 42}
